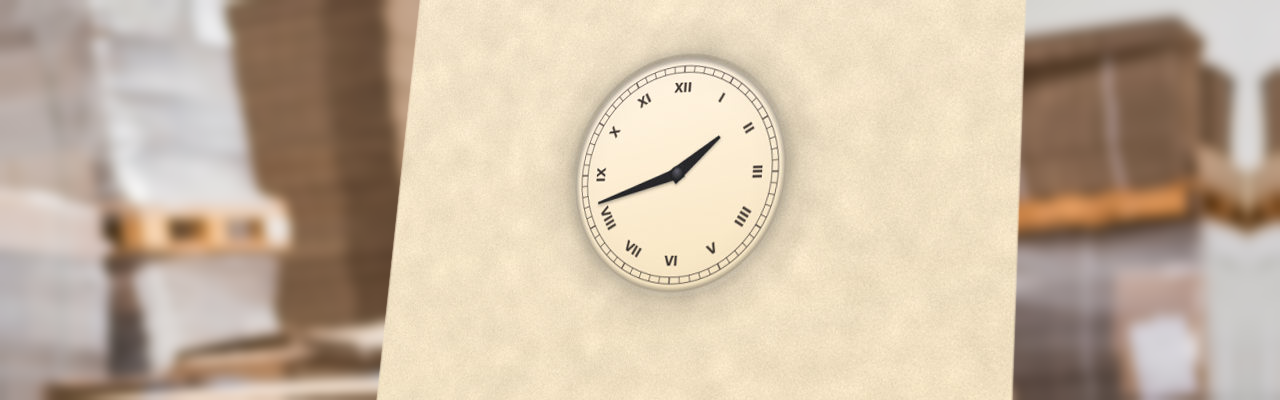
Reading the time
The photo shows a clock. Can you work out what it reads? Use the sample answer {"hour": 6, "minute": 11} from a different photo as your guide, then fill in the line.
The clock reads {"hour": 1, "minute": 42}
